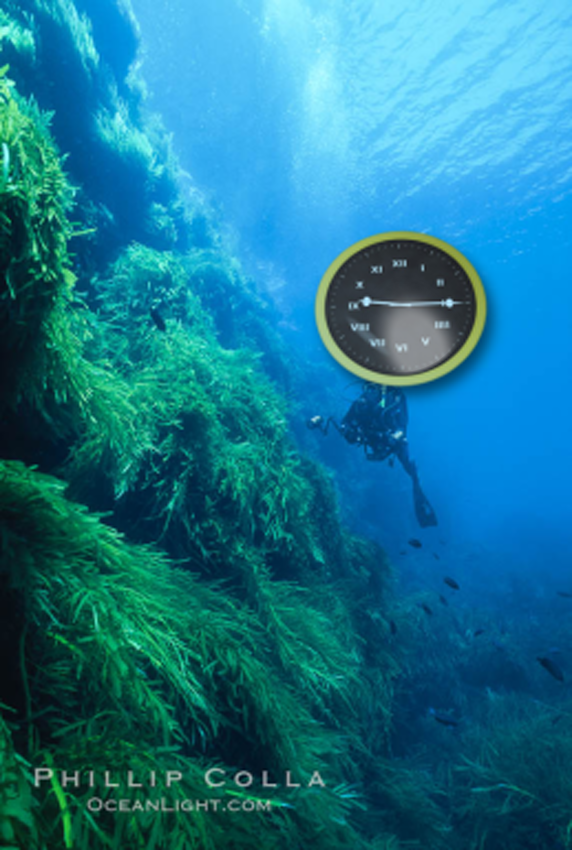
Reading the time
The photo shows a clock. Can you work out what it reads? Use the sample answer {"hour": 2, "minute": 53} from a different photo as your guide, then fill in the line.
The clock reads {"hour": 9, "minute": 15}
